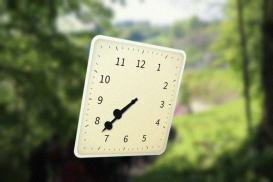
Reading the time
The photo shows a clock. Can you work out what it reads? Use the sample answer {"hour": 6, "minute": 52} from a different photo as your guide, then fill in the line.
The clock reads {"hour": 7, "minute": 37}
